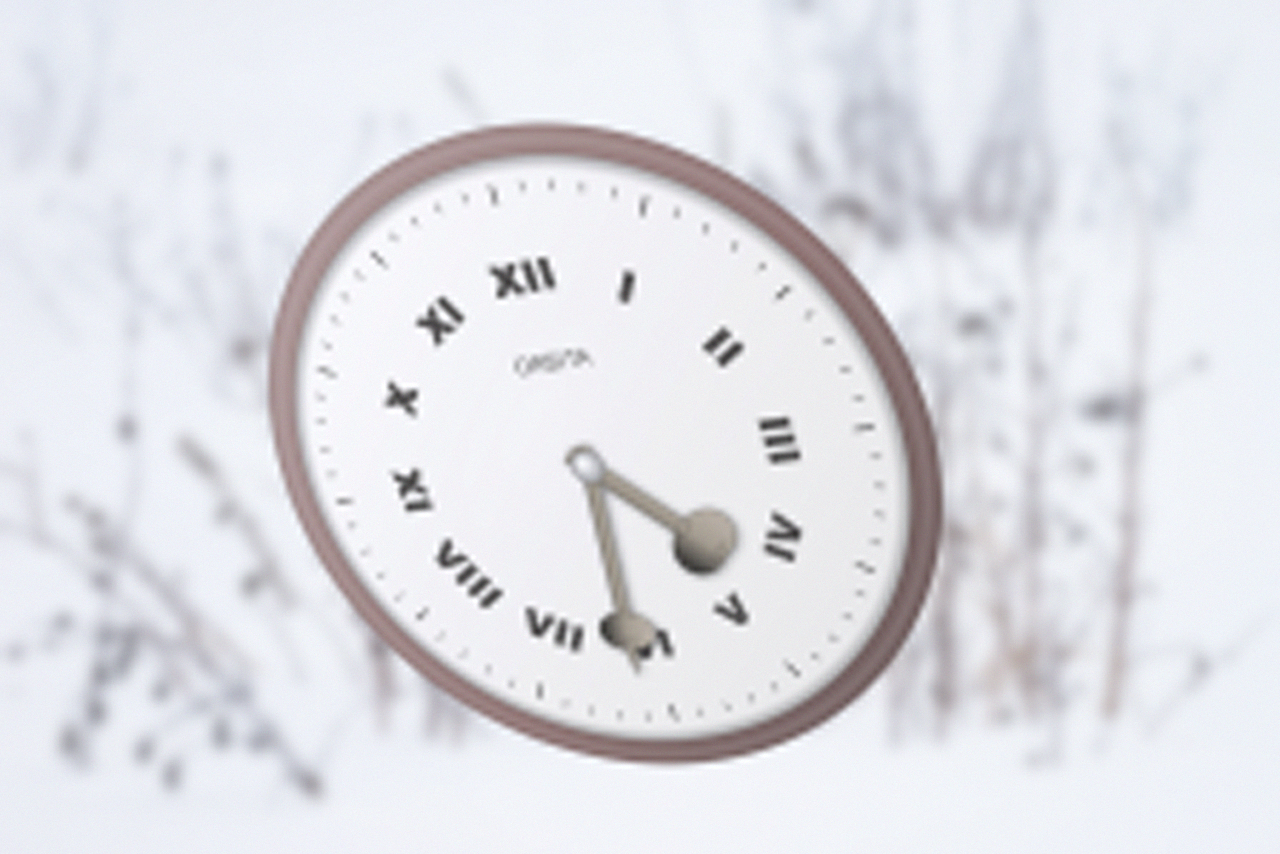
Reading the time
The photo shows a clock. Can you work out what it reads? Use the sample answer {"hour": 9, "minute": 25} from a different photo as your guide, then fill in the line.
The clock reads {"hour": 4, "minute": 31}
